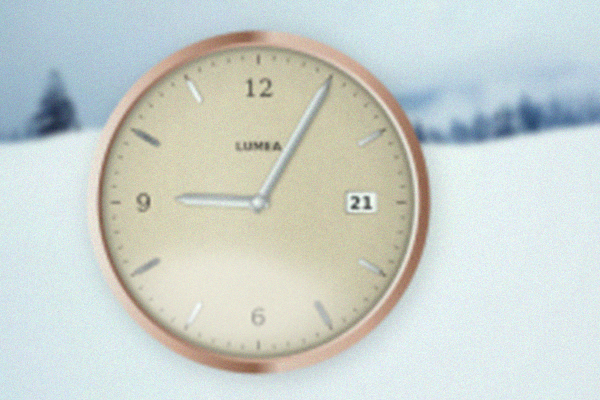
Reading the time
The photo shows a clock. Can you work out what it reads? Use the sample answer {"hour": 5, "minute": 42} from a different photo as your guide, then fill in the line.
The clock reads {"hour": 9, "minute": 5}
